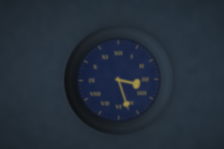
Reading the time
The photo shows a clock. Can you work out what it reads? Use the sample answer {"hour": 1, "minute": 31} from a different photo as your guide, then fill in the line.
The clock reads {"hour": 3, "minute": 27}
